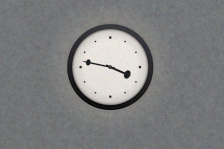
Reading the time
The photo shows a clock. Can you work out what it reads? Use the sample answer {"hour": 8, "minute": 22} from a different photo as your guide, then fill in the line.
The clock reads {"hour": 3, "minute": 47}
